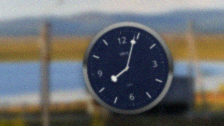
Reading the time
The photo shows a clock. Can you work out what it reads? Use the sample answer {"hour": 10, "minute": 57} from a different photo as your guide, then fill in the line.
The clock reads {"hour": 8, "minute": 4}
